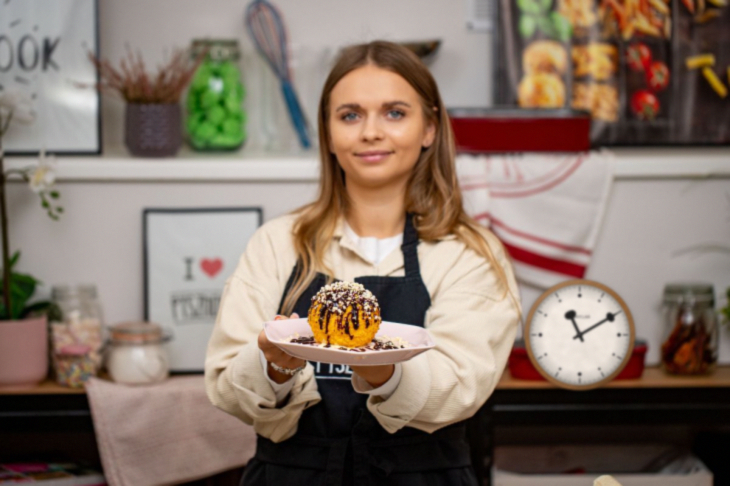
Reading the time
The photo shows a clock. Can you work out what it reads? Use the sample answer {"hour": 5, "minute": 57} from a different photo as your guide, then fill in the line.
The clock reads {"hour": 11, "minute": 10}
